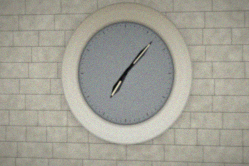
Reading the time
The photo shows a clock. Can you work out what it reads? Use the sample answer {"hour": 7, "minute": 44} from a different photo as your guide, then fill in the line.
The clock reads {"hour": 7, "minute": 7}
